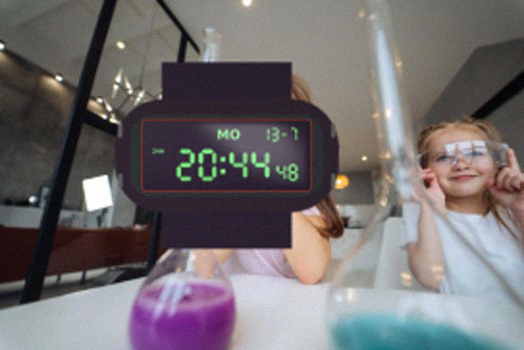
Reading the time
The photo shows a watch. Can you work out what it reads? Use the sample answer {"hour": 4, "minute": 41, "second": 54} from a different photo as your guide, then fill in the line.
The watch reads {"hour": 20, "minute": 44, "second": 48}
